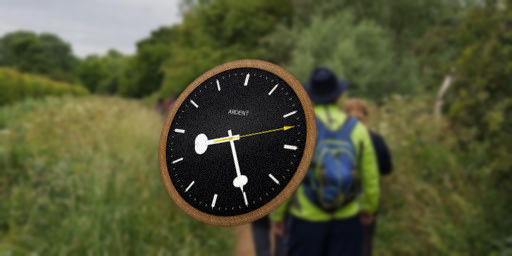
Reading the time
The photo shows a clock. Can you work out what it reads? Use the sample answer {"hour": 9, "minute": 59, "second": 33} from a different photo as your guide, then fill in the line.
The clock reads {"hour": 8, "minute": 25, "second": 12}
